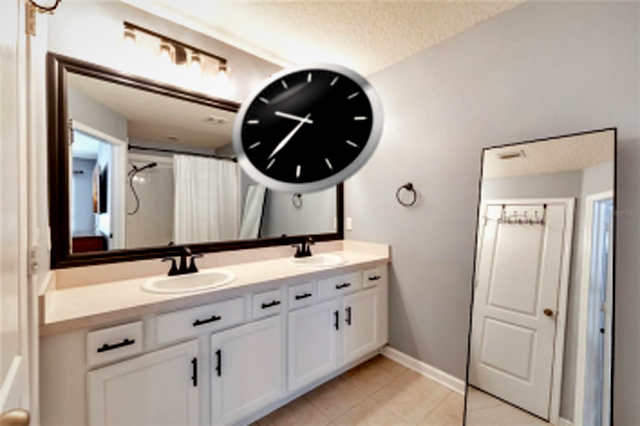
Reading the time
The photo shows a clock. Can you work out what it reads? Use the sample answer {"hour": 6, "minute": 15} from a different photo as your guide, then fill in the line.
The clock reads {"hour": 9, "minute": 36}
